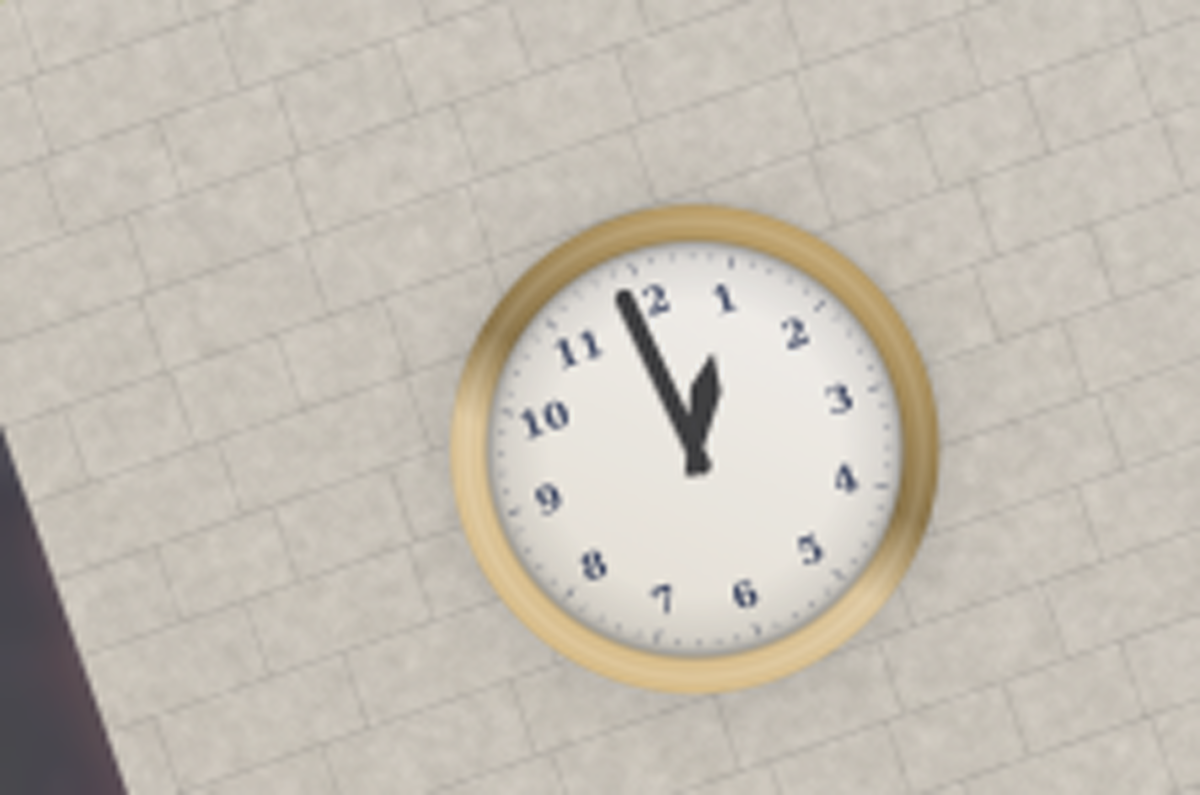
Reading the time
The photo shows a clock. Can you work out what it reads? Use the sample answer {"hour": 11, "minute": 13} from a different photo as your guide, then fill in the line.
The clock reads {"hour": 12, "minute": 59}
